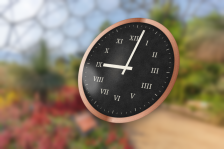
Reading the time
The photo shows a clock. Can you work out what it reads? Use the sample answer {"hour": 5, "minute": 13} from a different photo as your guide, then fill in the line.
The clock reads {"hour": 9, "minute": 2}
